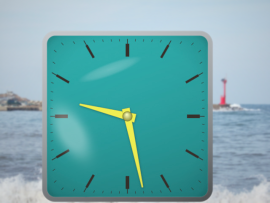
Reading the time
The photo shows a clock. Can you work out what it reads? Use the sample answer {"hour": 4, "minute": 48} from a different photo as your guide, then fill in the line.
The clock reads {"hour": 9, "minute": 28}
